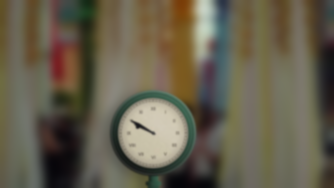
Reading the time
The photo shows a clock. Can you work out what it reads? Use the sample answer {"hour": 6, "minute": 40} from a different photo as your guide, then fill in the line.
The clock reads {"hour": 9, "minute": 50}
